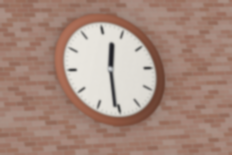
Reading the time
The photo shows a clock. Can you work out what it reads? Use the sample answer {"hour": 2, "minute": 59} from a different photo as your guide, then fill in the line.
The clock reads {"hour": 12, "minute": 31}
